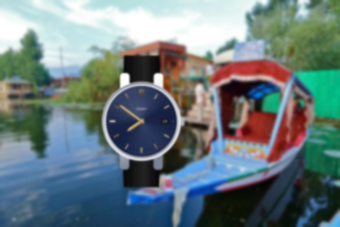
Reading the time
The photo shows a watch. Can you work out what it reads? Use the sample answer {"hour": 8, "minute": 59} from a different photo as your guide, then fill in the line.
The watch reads {"hour": 7, "minute": 51}
